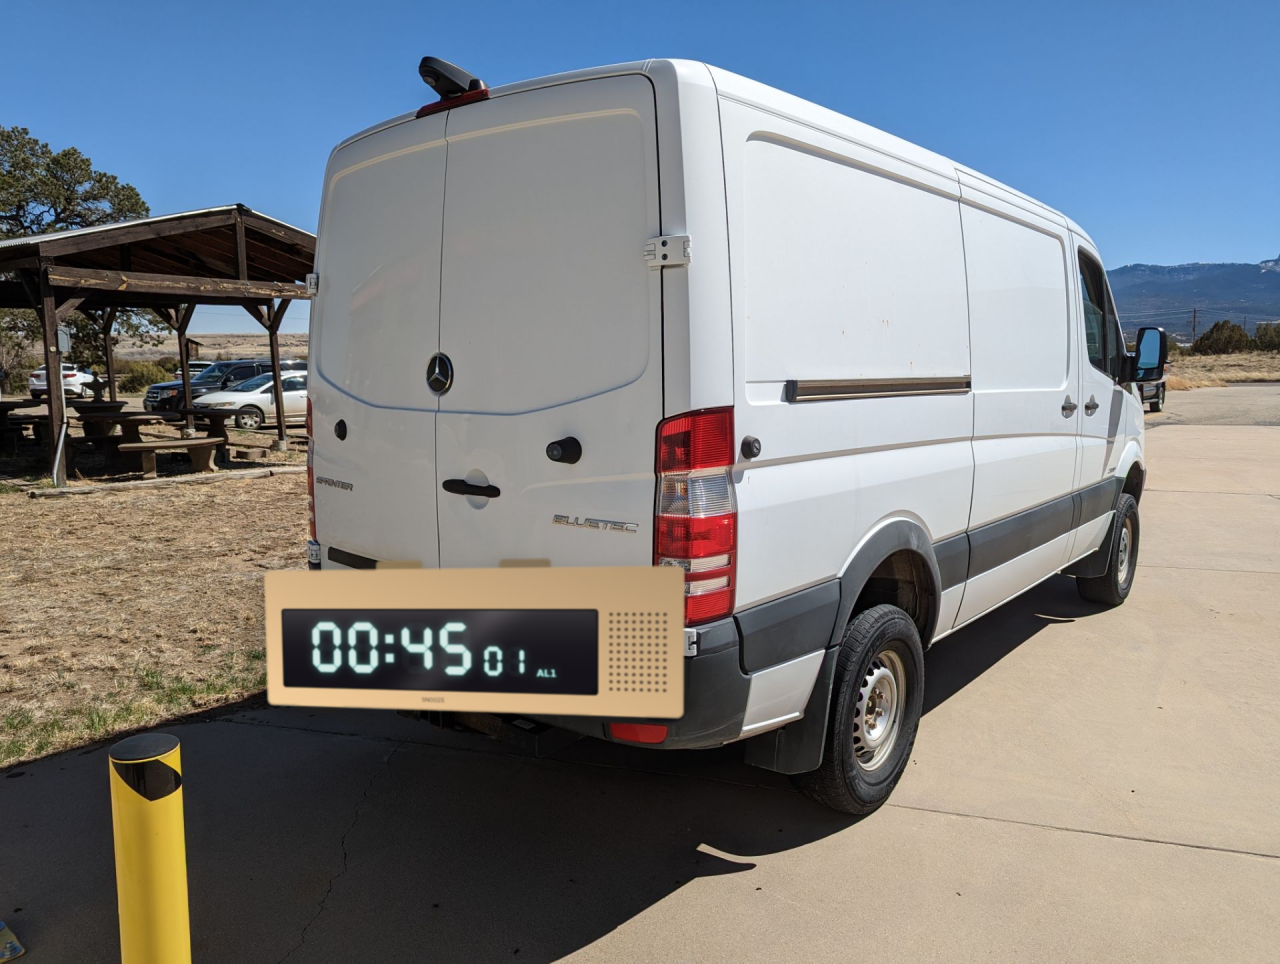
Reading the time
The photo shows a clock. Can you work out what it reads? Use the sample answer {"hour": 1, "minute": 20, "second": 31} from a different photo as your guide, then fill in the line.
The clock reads {"hour": 0, "minute": 45, "second": 1}
